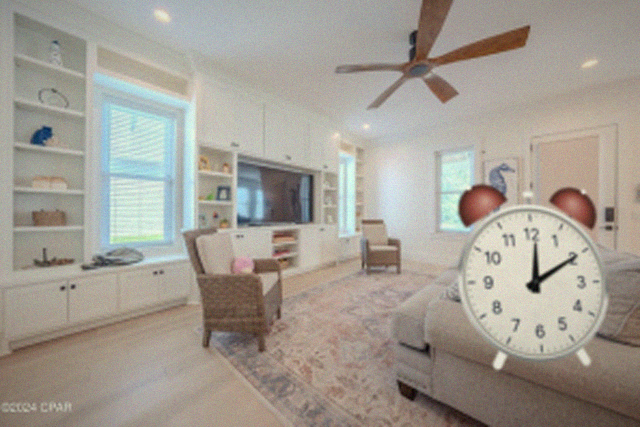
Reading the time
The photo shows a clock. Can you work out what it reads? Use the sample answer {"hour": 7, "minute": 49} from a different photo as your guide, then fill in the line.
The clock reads {"hour": 12, "minute": 10}
